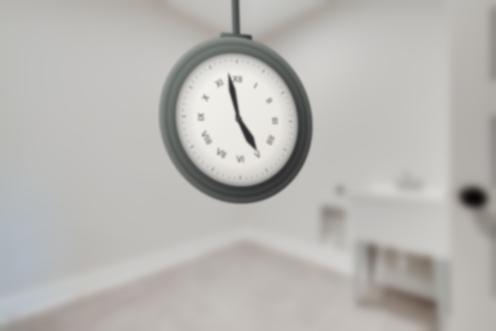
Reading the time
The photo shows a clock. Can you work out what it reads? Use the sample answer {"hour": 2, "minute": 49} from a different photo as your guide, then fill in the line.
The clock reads {"hour": 4, "minute": 58}
